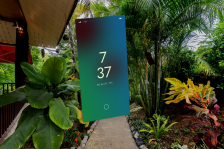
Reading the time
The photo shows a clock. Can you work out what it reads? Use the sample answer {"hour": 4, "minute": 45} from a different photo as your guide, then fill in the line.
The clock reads {"hour": 7, "minute": 37}
